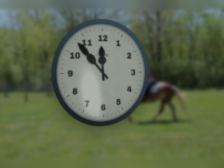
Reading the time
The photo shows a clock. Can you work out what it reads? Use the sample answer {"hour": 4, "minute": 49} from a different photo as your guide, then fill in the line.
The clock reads {"hour": 11, "minute": 53}
